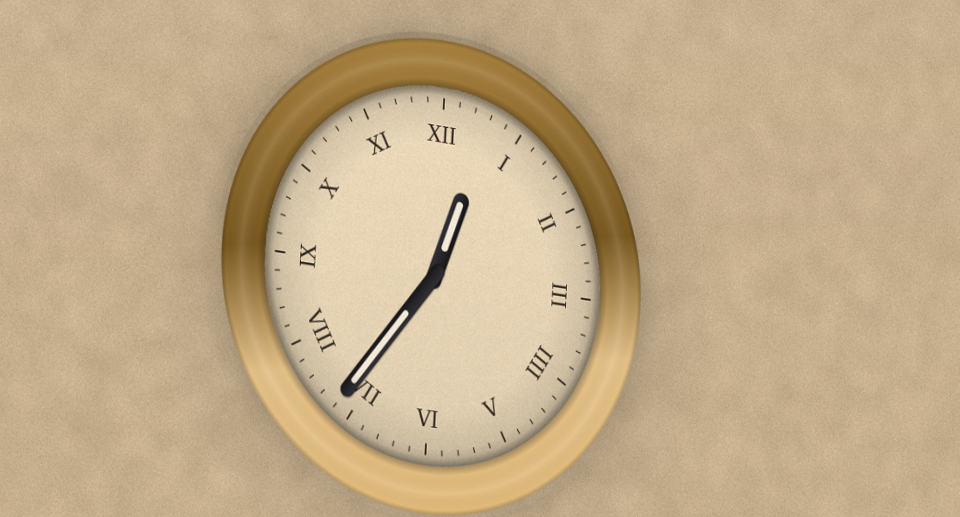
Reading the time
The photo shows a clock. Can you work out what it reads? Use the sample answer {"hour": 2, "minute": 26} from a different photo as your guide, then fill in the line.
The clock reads {"hour": 12, "minute": 36}
